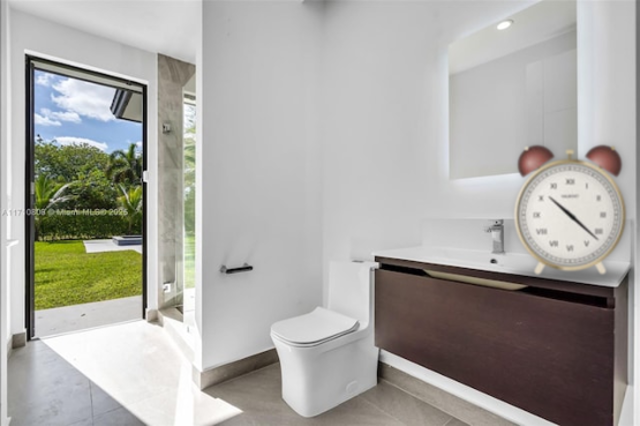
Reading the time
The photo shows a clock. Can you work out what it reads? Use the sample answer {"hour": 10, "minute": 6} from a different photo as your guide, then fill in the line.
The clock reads {"hour": 10, "minute": 22}
